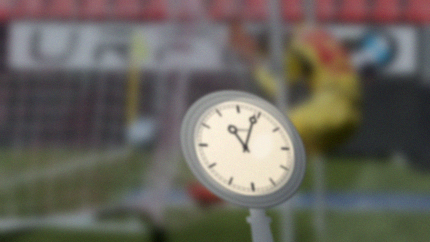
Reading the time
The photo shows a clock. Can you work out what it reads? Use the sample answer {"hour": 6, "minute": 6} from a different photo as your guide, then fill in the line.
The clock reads {"hour": 11, "minute": 4}
